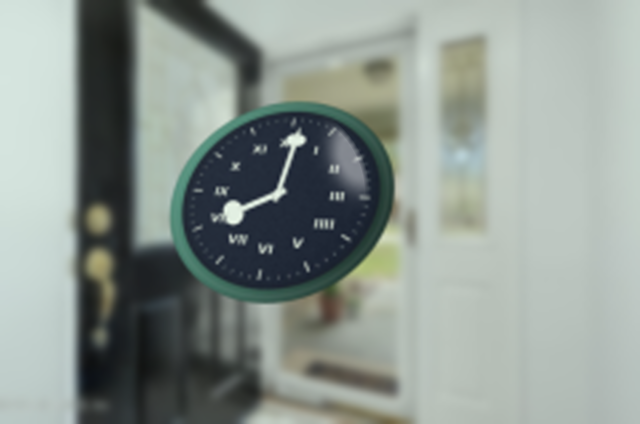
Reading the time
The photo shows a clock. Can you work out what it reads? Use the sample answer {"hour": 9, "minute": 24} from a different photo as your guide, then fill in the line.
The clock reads {"hour": 8, "minute": 1}
